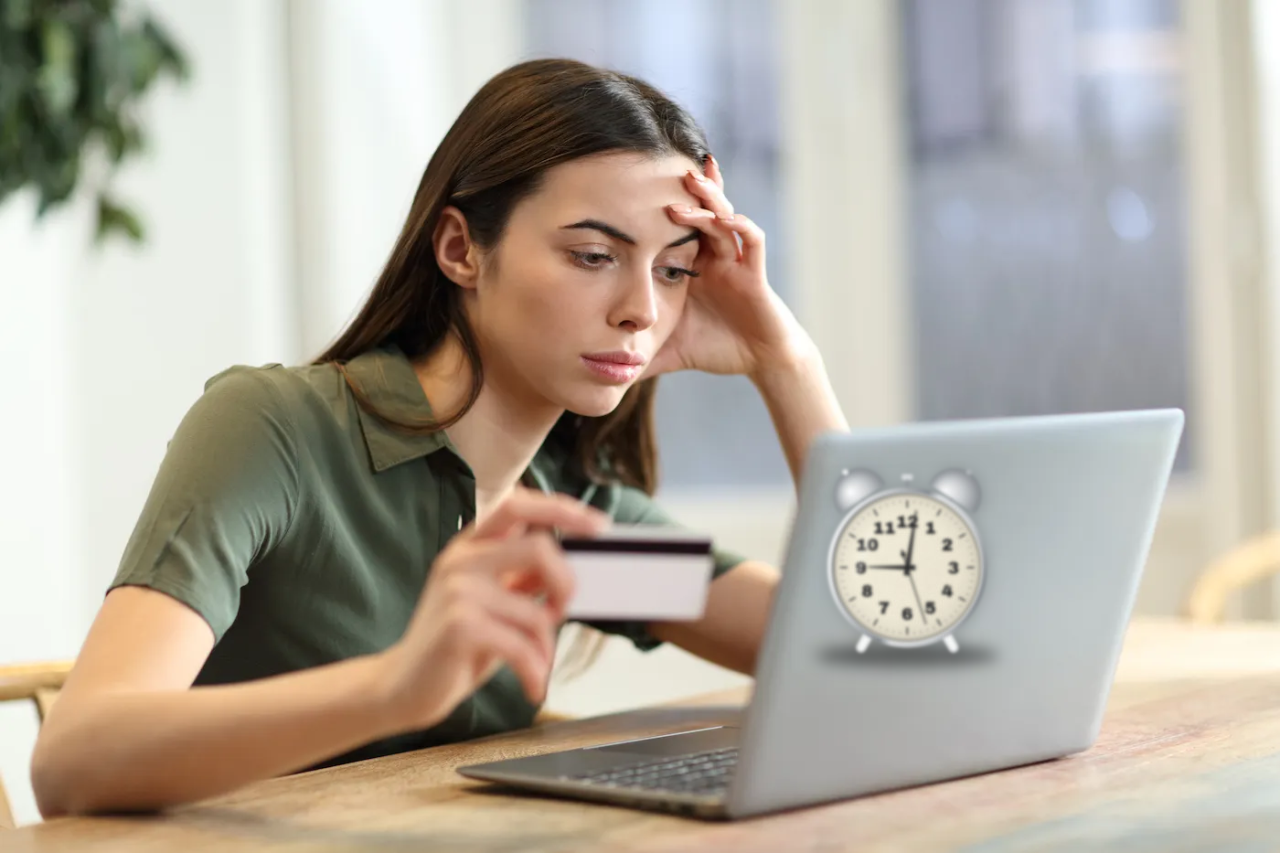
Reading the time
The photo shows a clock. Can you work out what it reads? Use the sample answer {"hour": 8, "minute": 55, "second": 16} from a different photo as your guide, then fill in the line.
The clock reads {"hour": 9, "minute": 1, "second": 27}
